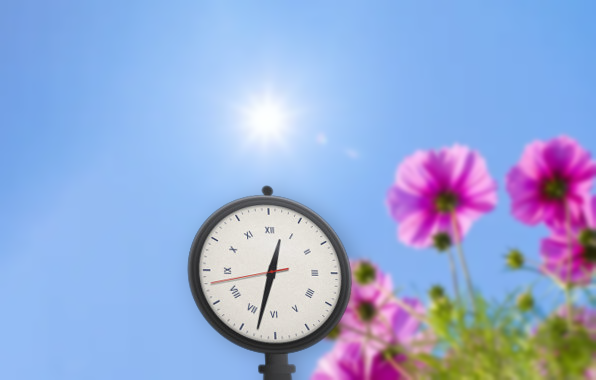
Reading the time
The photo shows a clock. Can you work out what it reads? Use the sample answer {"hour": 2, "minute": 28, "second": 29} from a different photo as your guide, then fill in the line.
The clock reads {"hour": 12, "minute": 32, "second": 43}
